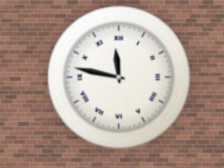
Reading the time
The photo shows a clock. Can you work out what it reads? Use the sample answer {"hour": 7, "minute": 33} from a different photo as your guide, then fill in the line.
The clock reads {"hour": 11, "minute": 47}
